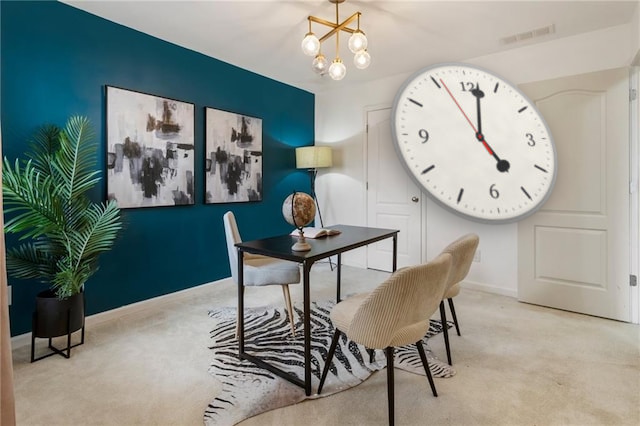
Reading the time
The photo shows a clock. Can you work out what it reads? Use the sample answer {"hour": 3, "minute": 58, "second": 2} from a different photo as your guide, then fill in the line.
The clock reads {"hour": 5, "minute": 1, "second": 56}
